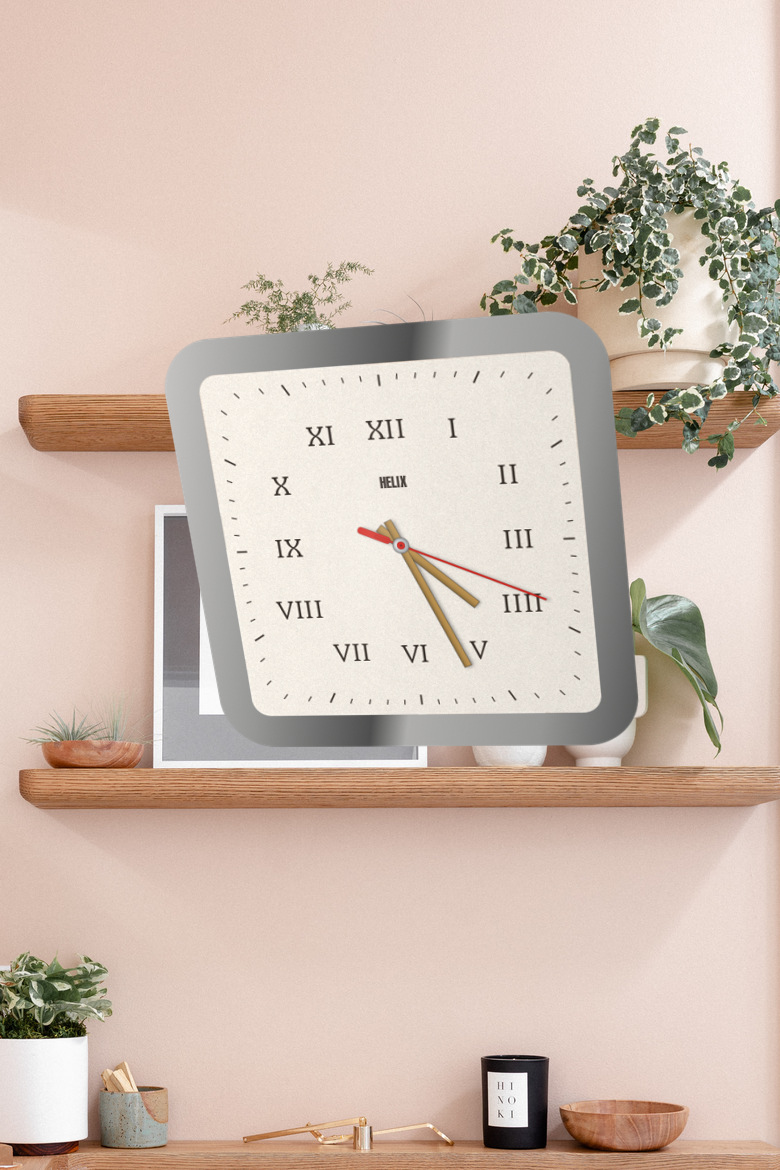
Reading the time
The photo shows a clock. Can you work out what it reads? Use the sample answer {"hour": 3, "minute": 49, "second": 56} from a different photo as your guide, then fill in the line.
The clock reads {"hour": 4, "minute": 26, "second": 19}
